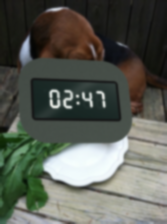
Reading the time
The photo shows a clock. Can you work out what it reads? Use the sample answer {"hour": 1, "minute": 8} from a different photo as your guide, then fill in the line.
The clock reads {"hour": 2, "minute": 47}
